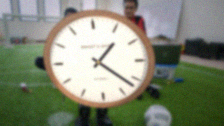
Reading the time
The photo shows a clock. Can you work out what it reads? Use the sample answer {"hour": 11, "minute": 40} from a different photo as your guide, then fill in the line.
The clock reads {"hour": 1, "minute": 22}
